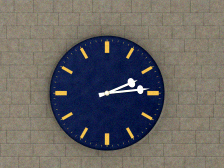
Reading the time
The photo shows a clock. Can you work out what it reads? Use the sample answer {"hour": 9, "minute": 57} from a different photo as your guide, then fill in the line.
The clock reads {"hour": 2, "minute": 14}
